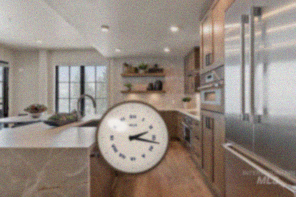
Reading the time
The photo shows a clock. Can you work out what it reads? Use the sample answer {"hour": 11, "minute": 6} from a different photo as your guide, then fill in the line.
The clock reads {"hour": 2, "minute": 17}
